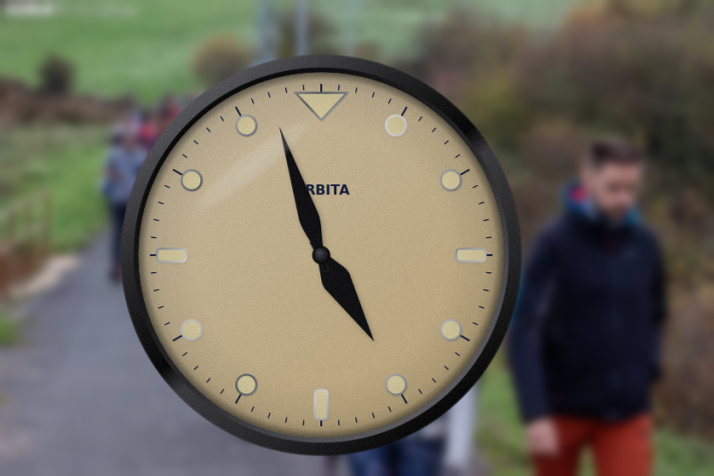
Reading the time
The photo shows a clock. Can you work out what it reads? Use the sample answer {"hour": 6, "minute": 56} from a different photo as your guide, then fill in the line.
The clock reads {"hour": 4, "minute": 57}
